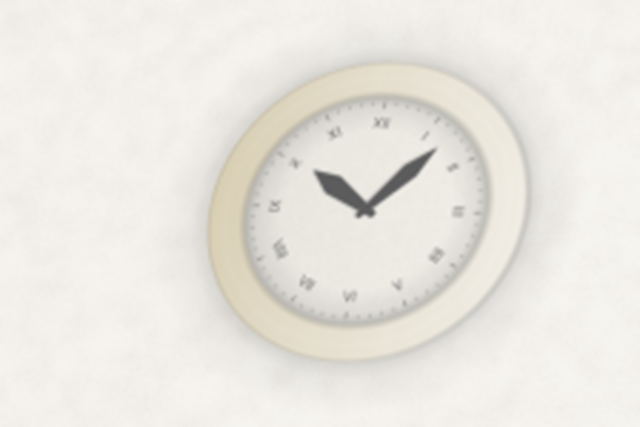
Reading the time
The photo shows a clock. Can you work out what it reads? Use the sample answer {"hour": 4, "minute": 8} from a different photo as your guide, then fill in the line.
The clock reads {"hour": 10, "minute": 7}
